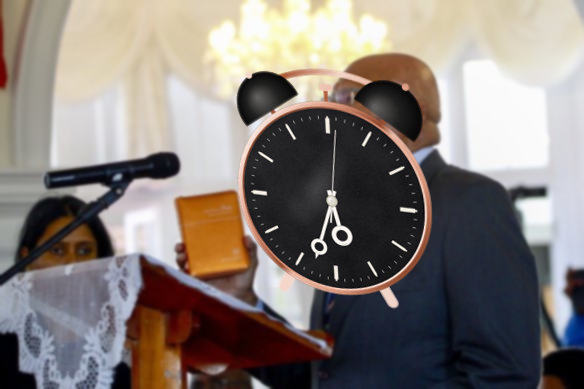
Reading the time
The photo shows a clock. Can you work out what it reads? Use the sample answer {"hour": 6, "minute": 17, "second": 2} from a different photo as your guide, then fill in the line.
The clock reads {"hour": 5, "minute": 33, "second": 1}
